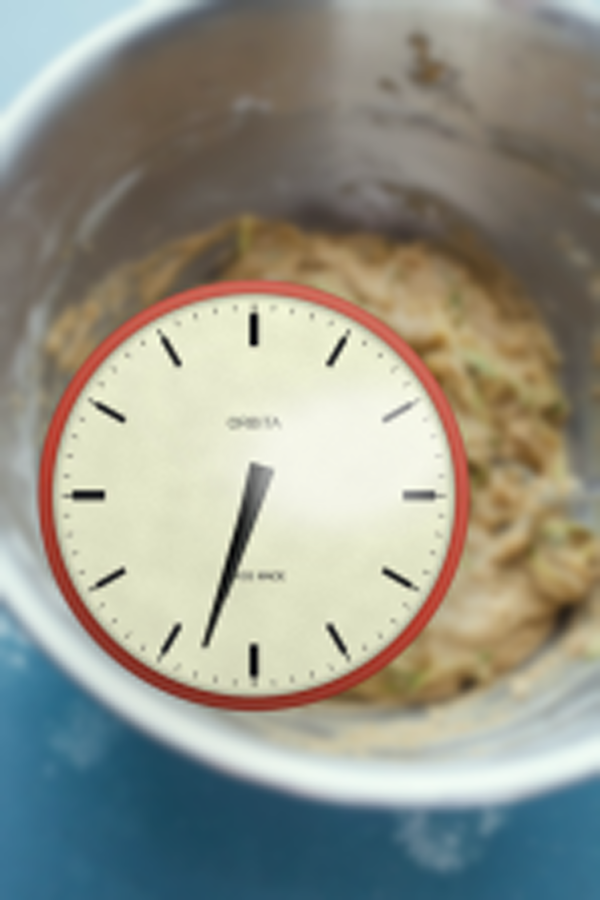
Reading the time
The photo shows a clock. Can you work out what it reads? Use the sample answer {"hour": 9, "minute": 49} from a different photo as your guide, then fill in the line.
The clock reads {"hour": 6, "minute": 33}
